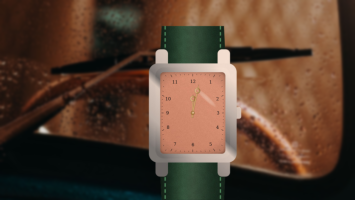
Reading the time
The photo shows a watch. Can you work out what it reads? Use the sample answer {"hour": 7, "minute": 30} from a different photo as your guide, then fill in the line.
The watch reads {"hour": 12, "minute": 2}
